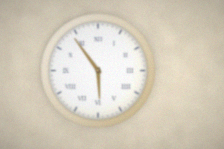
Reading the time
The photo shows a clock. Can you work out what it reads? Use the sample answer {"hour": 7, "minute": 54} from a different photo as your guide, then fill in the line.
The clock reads {"hour": 5, "minute": 54}
